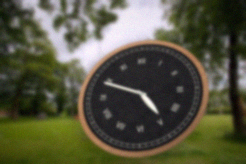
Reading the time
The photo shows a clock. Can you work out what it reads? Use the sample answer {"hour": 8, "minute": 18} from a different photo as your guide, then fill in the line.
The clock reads {"hour": 4, "minute": 49}
